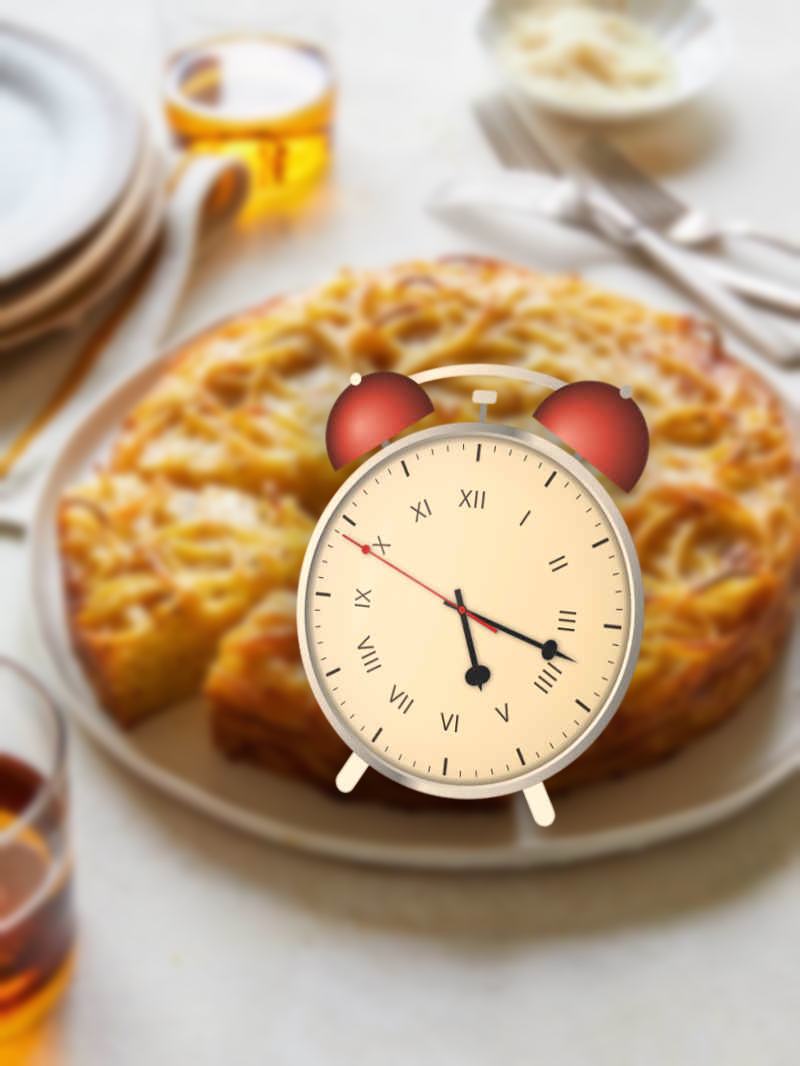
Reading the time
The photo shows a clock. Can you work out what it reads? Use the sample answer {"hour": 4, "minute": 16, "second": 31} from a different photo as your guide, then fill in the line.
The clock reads {"hour": 5, "minute": 17, "second": 49}
